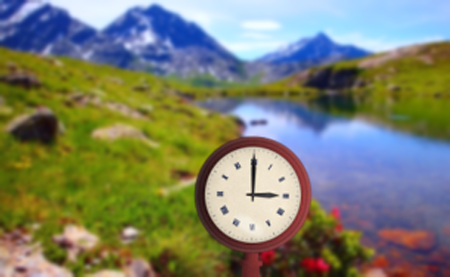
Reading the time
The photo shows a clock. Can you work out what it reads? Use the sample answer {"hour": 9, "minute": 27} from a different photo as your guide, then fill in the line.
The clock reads {"hour": 3, "minute": 0}
